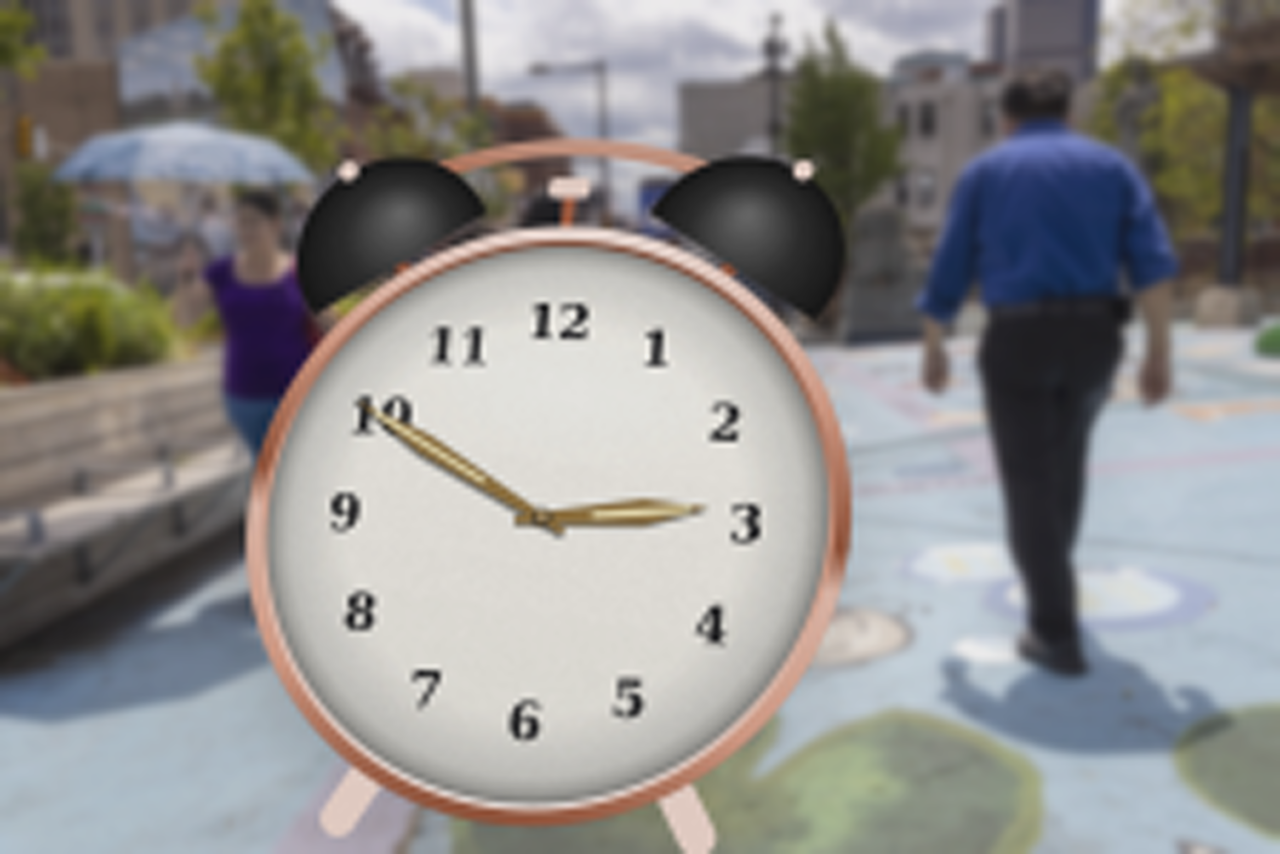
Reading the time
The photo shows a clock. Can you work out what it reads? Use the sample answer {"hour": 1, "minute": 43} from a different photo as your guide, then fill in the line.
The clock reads {"hour": 2, "minute": 50}
